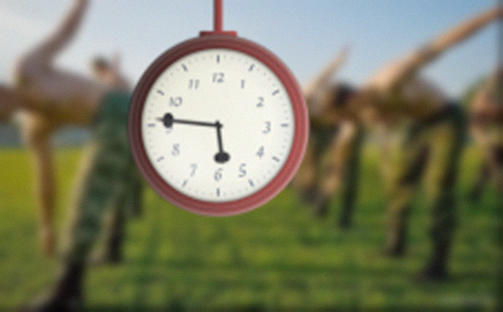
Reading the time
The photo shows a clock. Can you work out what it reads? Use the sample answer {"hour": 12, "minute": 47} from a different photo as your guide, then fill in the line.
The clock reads {"hour": 5, "minute": 46}
